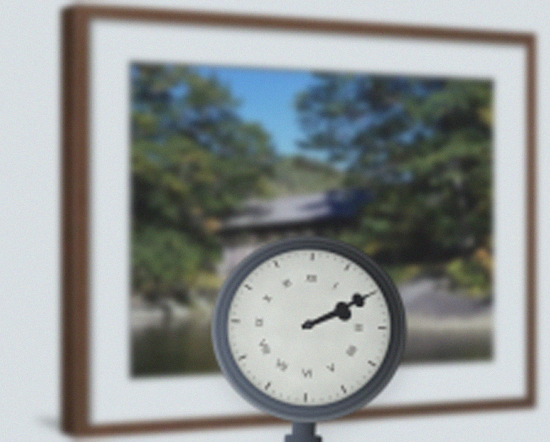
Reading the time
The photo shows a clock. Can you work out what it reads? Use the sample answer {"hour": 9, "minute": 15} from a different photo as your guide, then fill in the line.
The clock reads {"hour": 2, "minute": 10}
